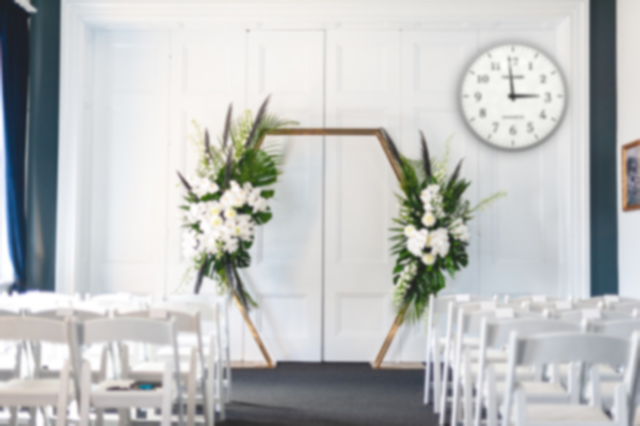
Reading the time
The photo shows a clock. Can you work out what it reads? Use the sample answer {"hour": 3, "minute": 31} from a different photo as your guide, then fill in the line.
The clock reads {"hour": 2, "minute": 59}
